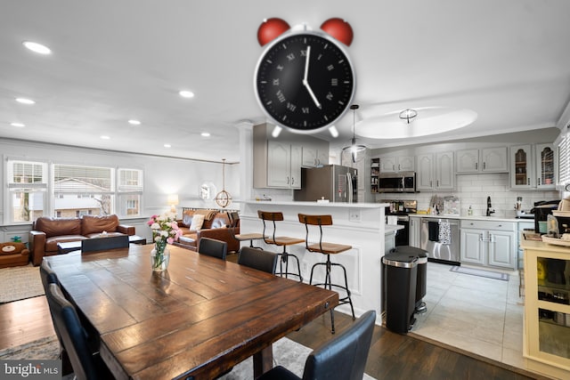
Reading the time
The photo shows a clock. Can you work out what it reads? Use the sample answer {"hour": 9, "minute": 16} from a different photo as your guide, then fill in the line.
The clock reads {"hour": 5, "minute": 1}
